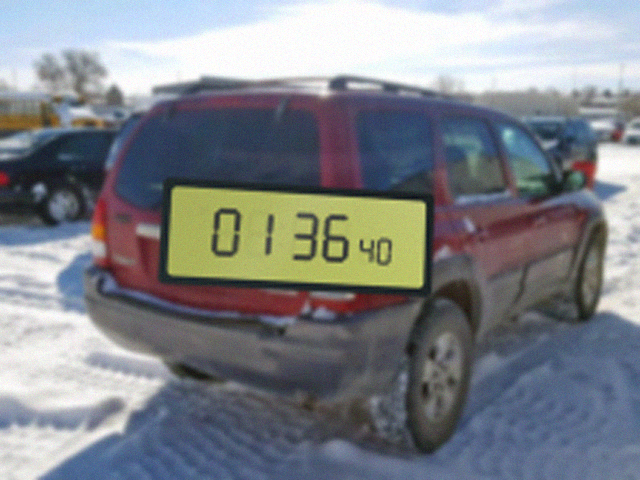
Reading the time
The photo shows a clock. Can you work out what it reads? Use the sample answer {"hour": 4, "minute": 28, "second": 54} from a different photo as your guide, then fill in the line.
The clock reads {"hour": 1, "minute": 36, "second": 40}
